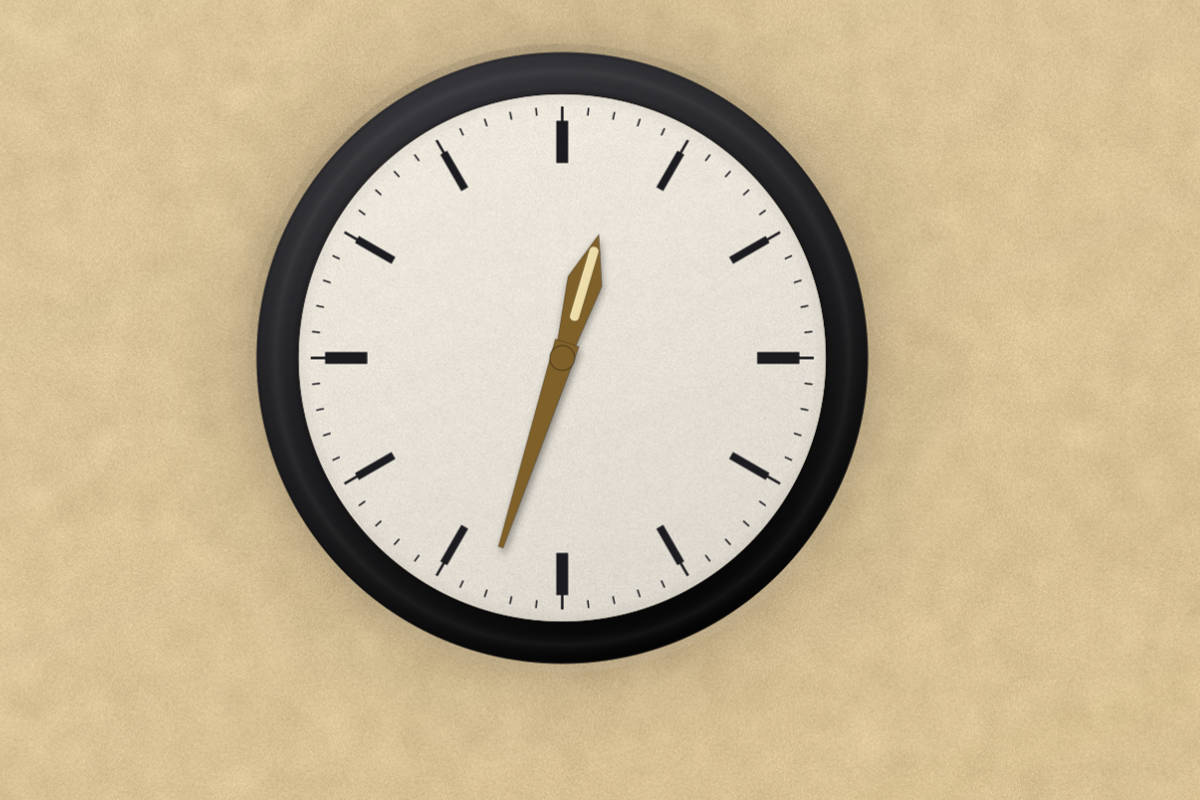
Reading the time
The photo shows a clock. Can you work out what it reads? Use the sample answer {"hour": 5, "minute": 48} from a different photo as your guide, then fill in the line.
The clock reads {"hour": 12, "minute": 33}
